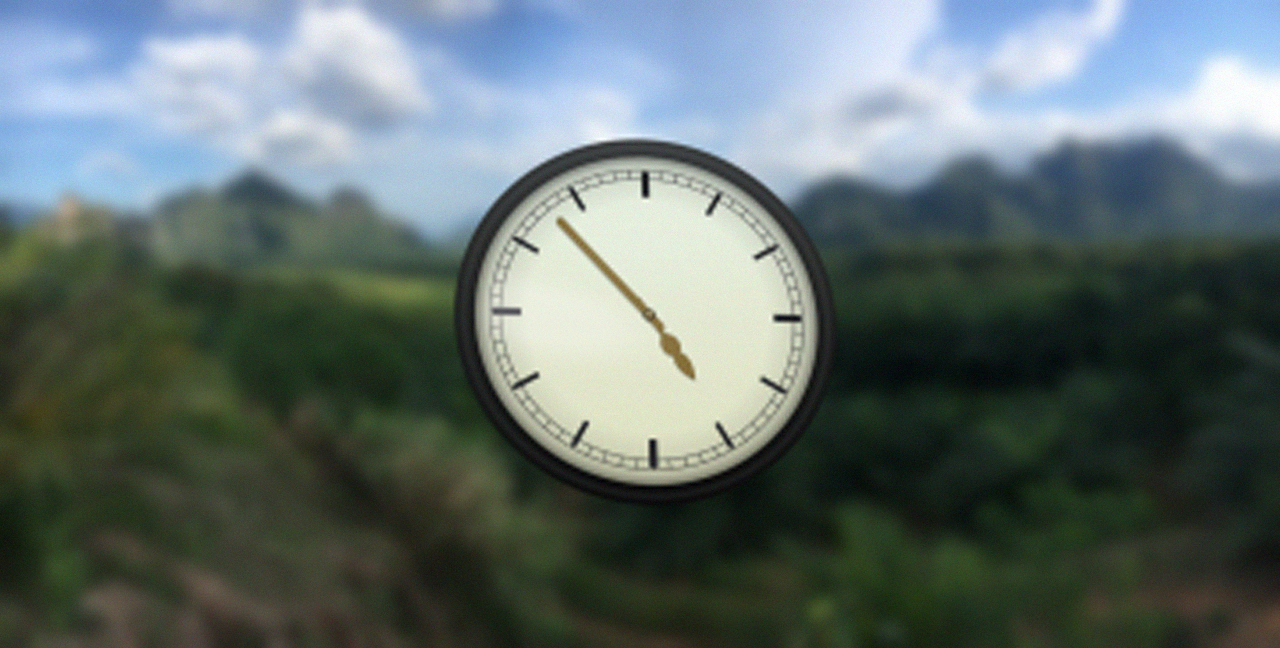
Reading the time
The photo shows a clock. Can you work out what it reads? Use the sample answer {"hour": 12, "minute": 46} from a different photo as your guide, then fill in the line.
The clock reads {"hour": 4, "minute": 53}
